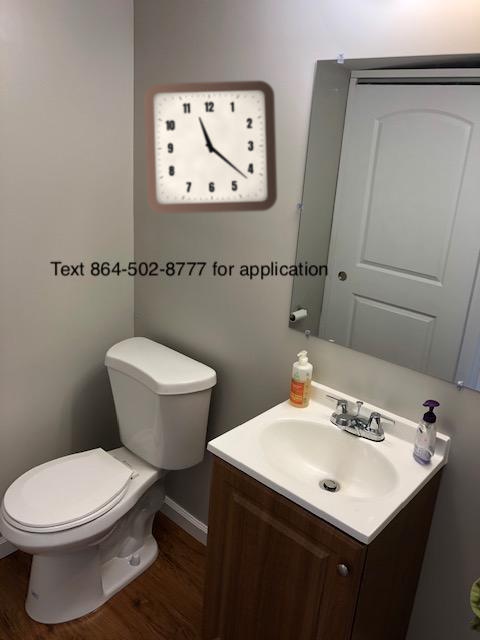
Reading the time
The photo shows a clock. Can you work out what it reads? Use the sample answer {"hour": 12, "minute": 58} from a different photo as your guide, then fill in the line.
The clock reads {"hour": 11, "minute": 22}
